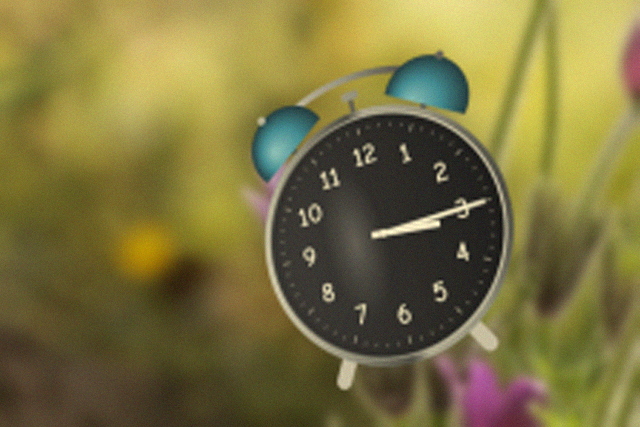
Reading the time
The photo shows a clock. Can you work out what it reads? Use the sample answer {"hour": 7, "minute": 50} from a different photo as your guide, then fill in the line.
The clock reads {"hour": 3, "minute": 15}
